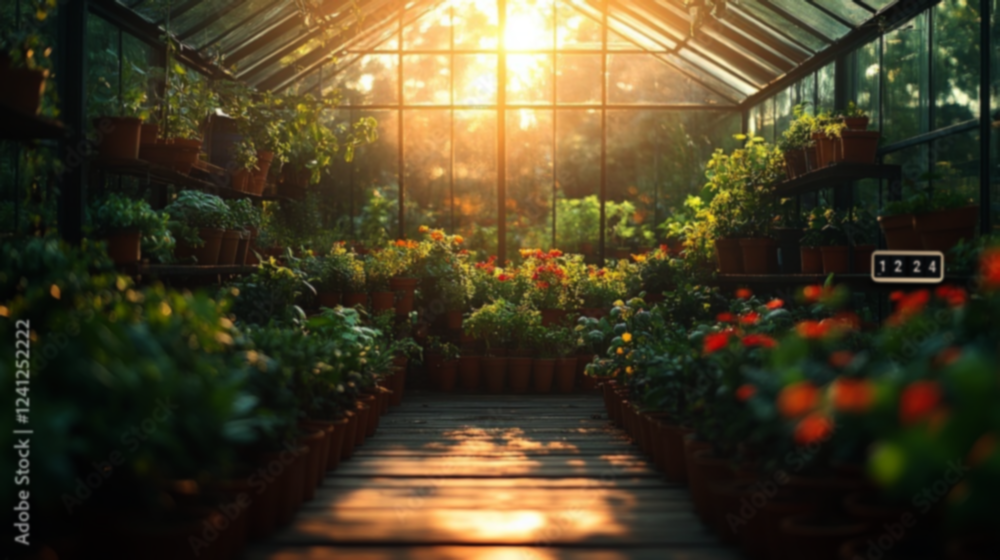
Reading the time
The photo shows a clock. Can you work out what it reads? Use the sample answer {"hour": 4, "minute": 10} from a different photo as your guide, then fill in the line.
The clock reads {"hour": 12, "minute": 24}
